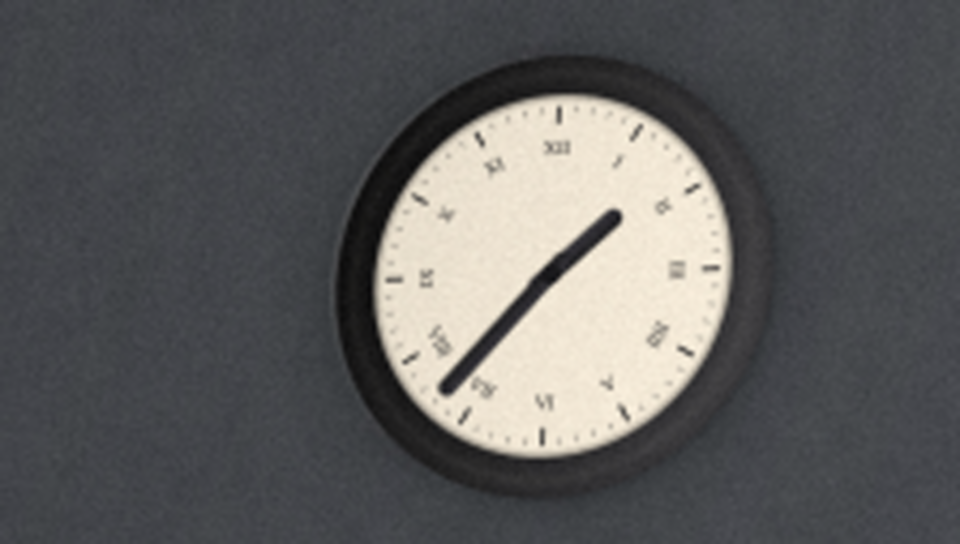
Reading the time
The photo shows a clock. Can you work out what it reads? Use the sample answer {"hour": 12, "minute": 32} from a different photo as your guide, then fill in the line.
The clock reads {"hour": 1, "minute": 37}
